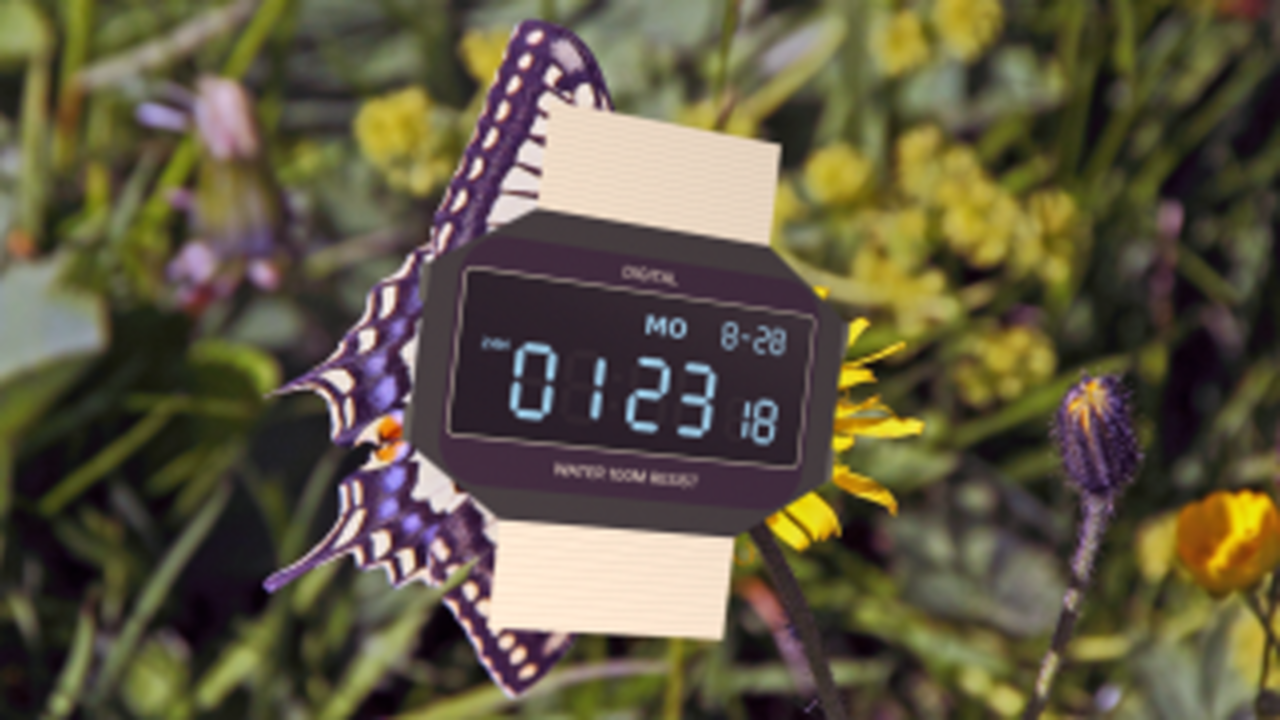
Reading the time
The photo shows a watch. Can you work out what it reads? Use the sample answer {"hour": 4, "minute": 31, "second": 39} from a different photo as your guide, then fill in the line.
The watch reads {"hour": 1, "minute": 23, "second": 18}
